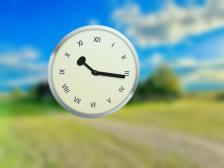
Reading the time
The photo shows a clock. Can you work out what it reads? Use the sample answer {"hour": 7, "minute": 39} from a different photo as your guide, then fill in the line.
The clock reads {"hour": 10, "minute": 16}
